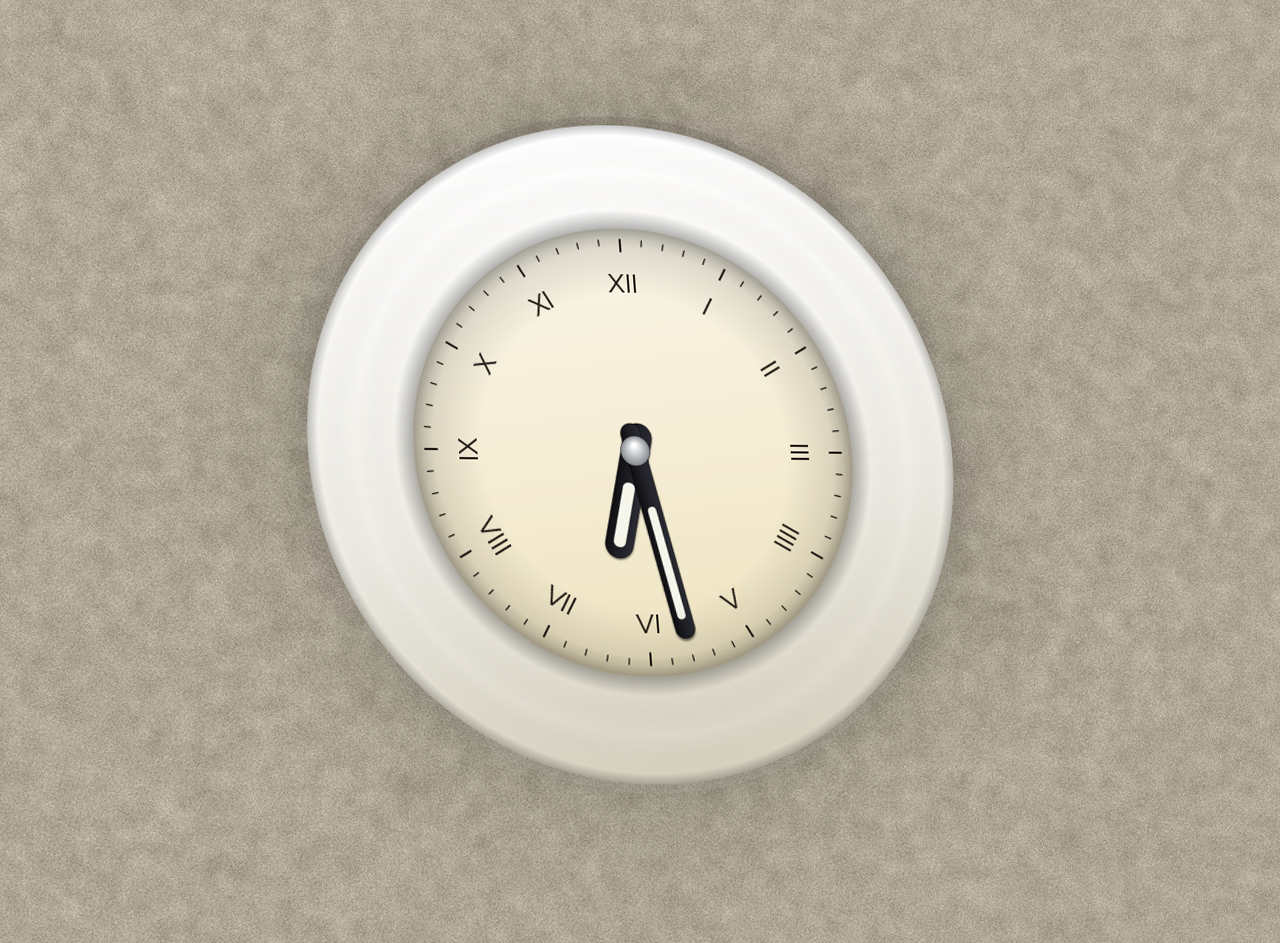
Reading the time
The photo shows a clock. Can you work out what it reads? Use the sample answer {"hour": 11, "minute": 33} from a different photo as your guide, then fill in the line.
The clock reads {"hour": 6, "minute": 28}
